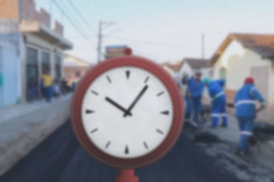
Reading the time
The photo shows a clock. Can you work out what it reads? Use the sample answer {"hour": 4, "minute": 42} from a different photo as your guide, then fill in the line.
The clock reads {"hour": 10, "minute": 6}
